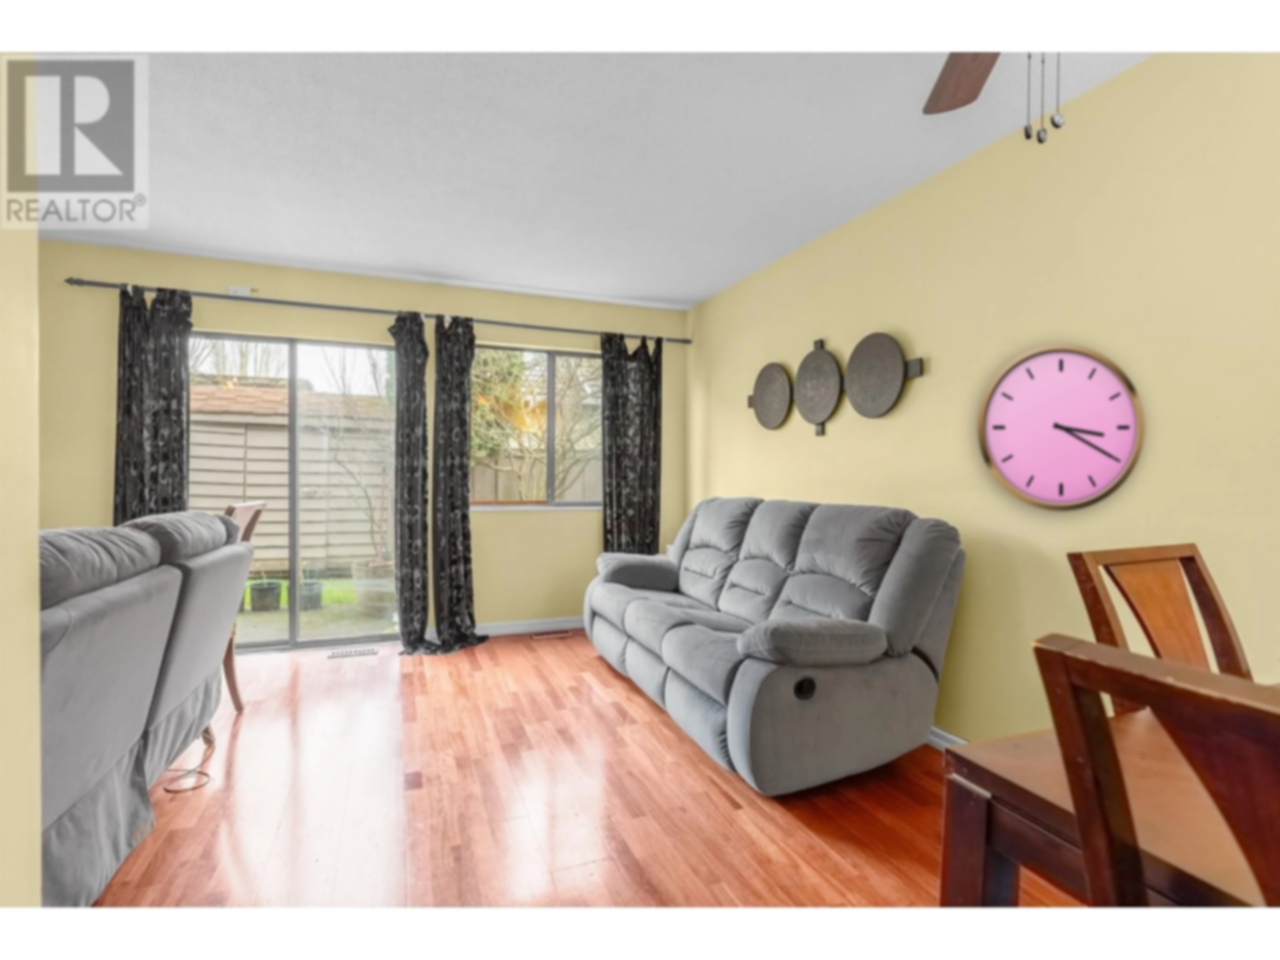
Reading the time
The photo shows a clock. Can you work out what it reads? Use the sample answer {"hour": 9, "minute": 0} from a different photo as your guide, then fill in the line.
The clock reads {"hour": 3, "minute": 20}
